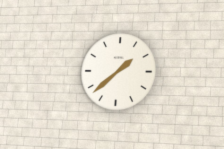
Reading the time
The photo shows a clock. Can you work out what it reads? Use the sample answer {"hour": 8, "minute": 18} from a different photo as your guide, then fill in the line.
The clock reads {"hour": 1, "minute": 38}
